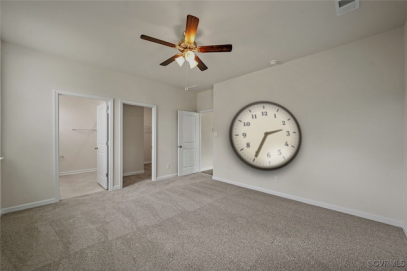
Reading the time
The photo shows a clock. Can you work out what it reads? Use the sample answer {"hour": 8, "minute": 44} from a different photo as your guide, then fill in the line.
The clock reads {"hour": 2, "minute": 35}
